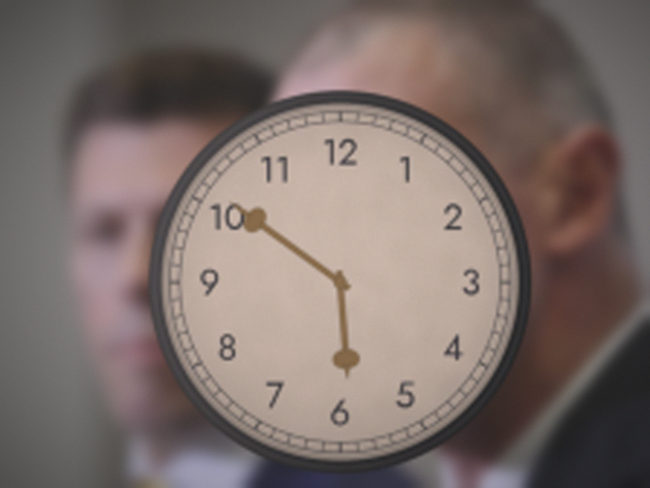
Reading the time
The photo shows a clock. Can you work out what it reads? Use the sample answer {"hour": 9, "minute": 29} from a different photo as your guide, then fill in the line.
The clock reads {"hour": 5, "minute": 51}
